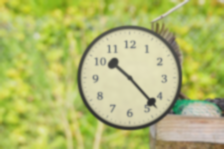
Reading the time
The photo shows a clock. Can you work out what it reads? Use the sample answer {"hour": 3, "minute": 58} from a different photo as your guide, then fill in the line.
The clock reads {"hour": 10, "minute": 23}
